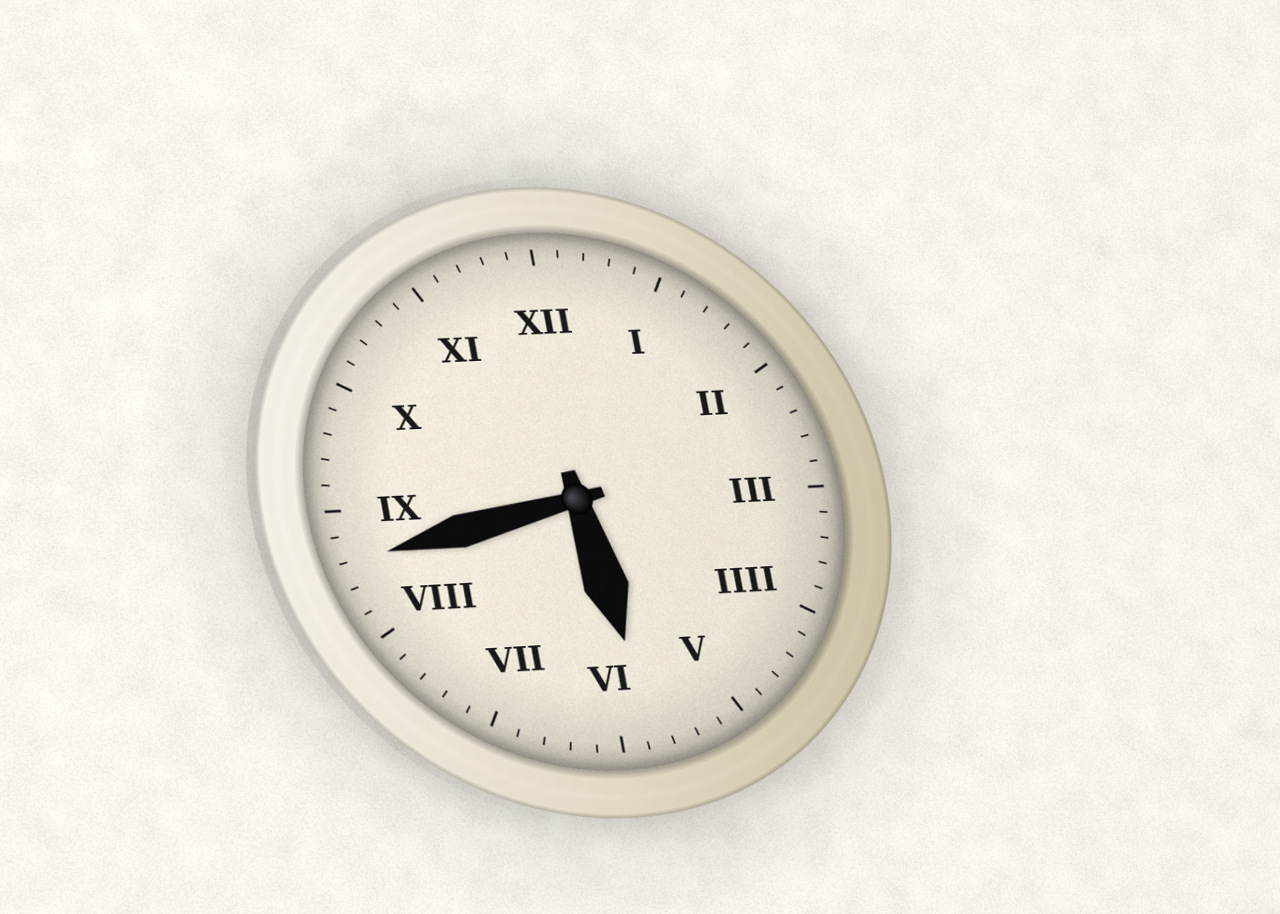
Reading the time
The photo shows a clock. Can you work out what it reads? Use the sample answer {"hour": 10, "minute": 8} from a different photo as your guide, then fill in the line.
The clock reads {"hour": 5, "minute": 43}
